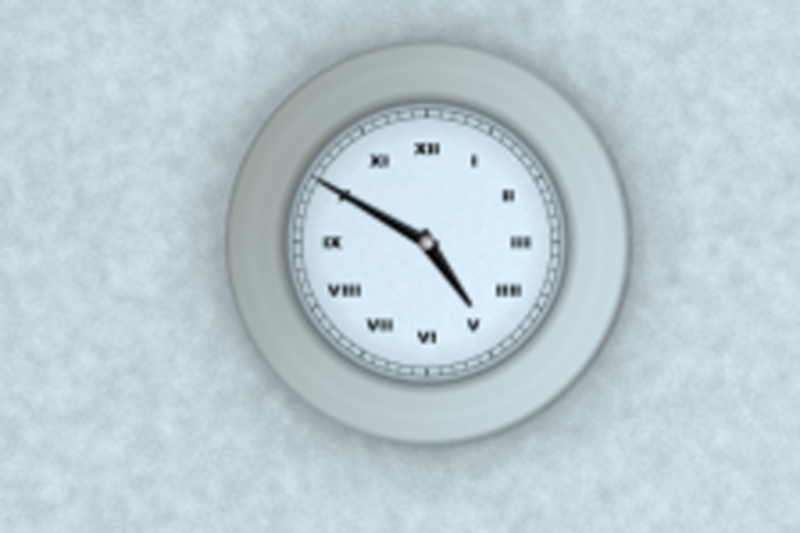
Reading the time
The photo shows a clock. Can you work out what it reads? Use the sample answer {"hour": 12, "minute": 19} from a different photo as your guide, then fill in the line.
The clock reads {"hour": 4, "minute": 50}
